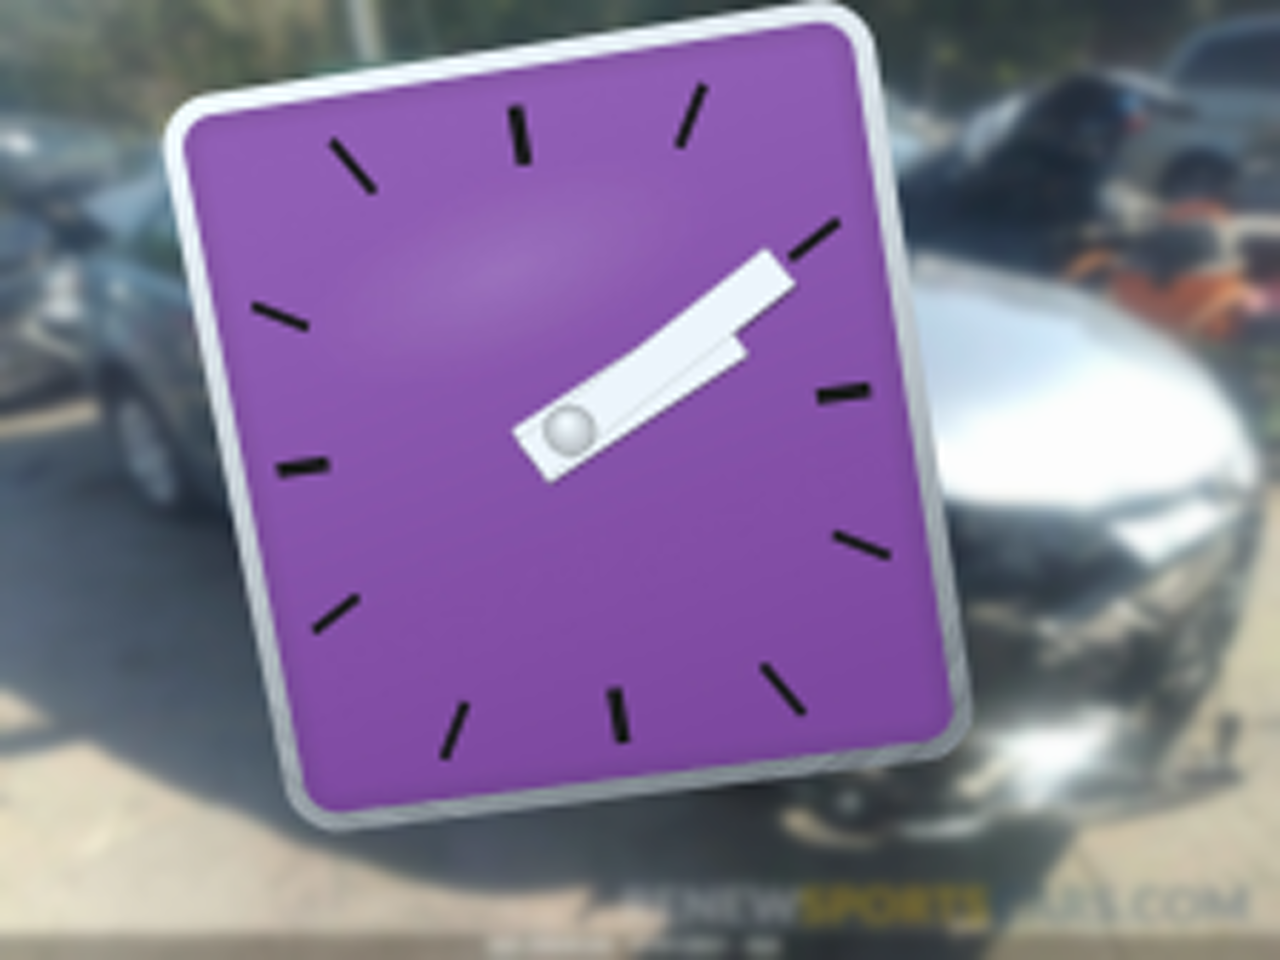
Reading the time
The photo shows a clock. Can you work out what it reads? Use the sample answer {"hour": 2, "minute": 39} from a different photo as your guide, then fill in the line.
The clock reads {"hour": 2, "minute": 10}
